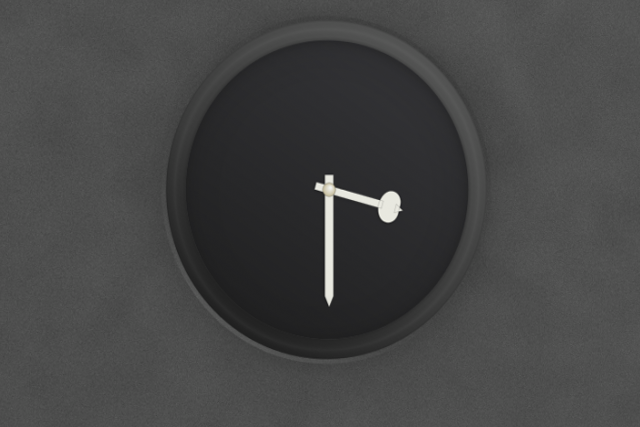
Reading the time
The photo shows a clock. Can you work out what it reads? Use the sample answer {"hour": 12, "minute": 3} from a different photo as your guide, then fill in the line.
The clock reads {"hour": 3, "minute": 30}
